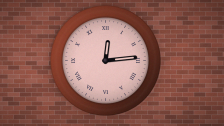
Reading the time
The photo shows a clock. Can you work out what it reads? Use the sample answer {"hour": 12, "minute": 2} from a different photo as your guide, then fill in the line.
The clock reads {"hour": 12, "minute": 14}
